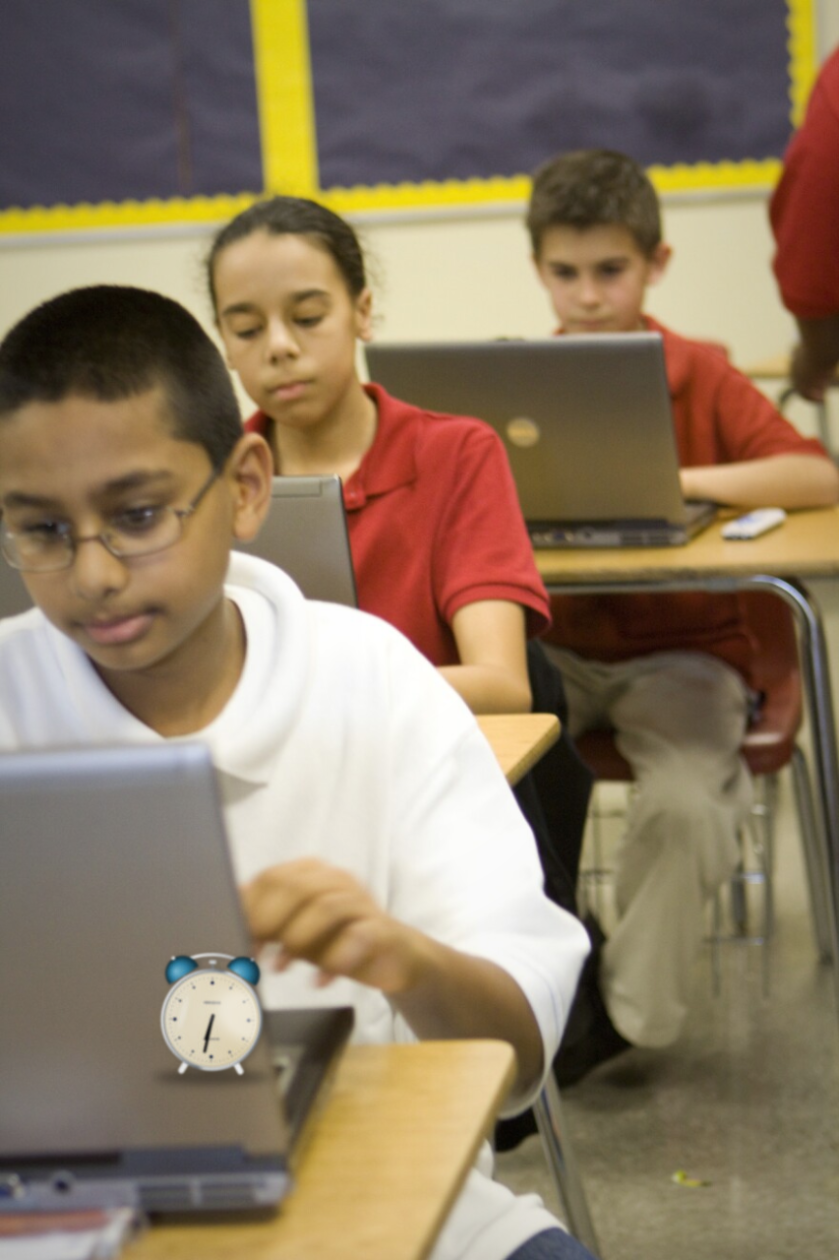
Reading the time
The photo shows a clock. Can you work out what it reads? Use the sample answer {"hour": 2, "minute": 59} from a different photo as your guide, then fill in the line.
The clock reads {"hour": 6, "minute": 32}
